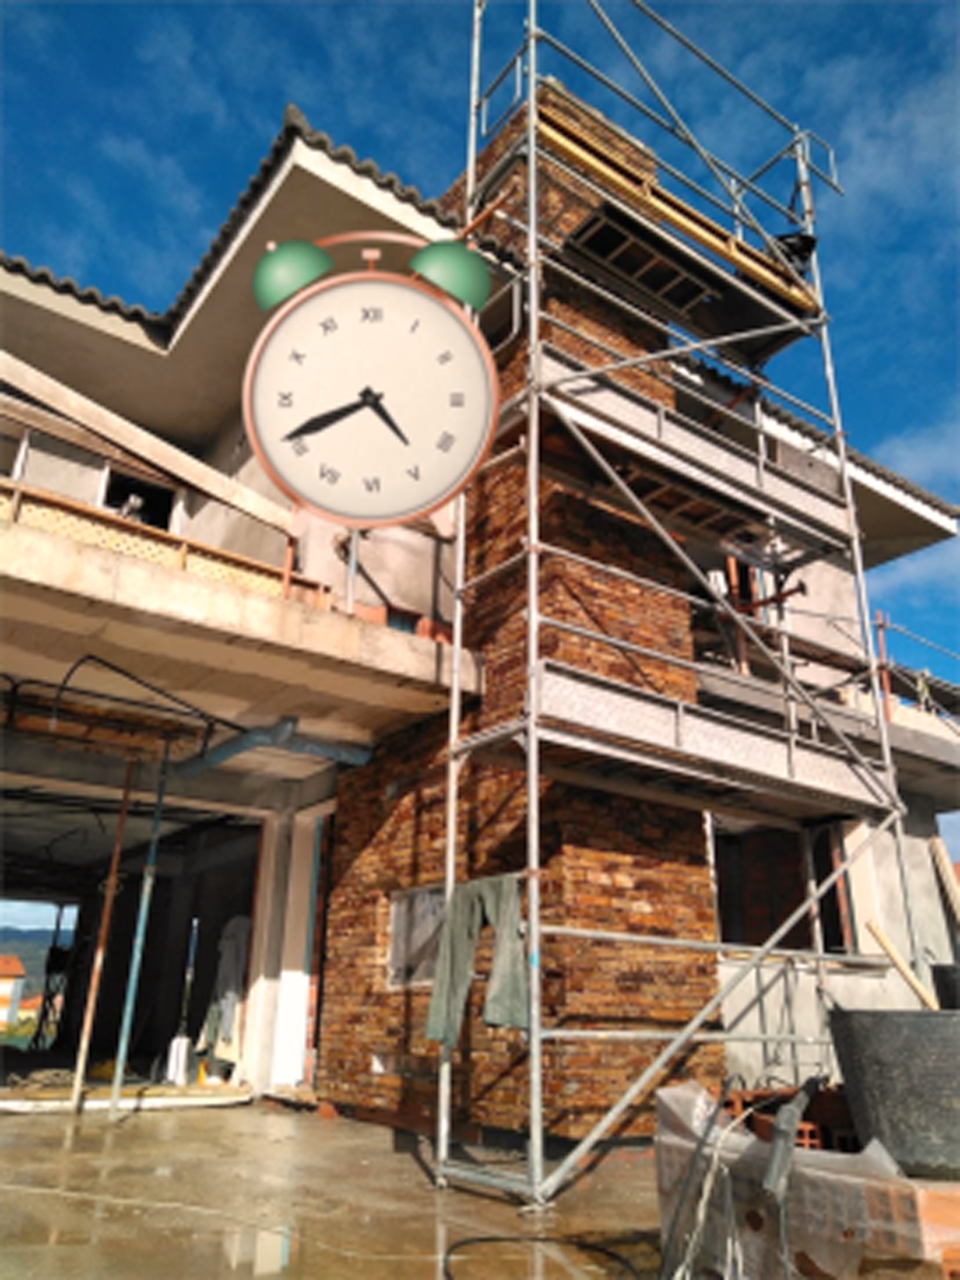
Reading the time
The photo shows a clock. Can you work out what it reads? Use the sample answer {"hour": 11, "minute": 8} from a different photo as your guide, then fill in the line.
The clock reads {"hour": 4, "minute": 41}
